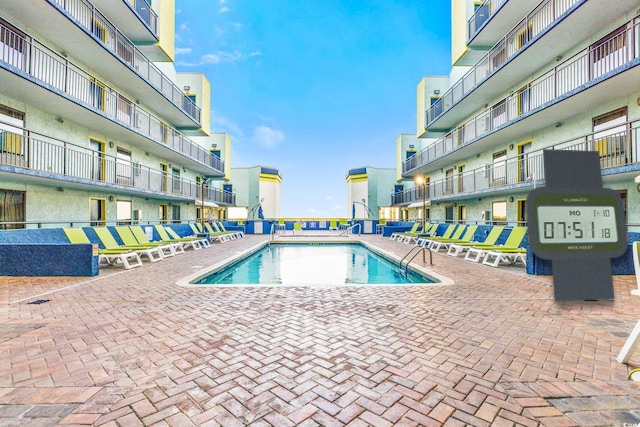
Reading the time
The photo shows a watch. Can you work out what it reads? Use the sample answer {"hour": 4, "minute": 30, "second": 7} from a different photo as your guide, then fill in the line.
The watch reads {"hour": 7, "minute": 51, "second": 18}
